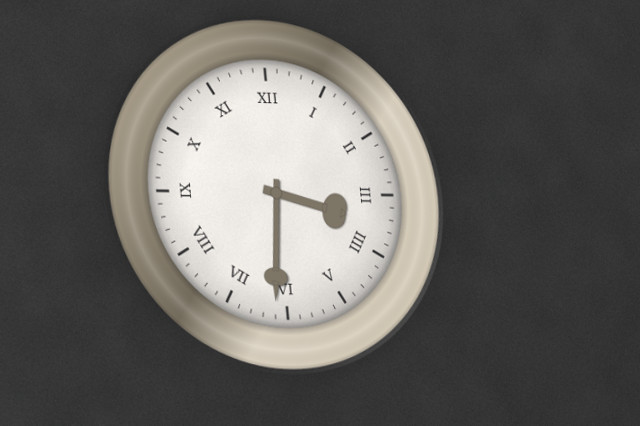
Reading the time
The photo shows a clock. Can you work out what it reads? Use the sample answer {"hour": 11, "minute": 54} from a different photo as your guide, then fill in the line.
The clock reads {"hour": 3, "minute": 31}
